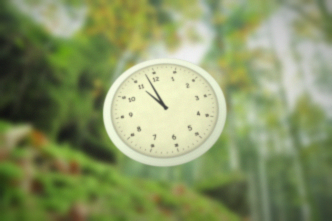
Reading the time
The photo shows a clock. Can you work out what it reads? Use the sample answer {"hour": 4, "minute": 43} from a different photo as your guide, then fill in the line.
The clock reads {"hour": 10, "minute": 58}
